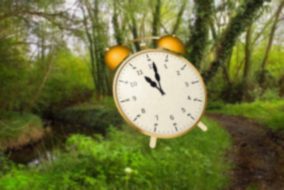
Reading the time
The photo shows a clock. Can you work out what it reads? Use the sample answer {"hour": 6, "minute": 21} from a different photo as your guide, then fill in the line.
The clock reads {"hour": 11, "minute": 1}
